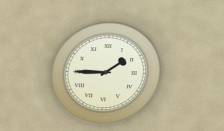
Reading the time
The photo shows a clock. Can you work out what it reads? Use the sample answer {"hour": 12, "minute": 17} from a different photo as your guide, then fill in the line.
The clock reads {"hour": 1, "minute": 45}
